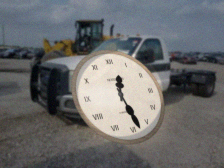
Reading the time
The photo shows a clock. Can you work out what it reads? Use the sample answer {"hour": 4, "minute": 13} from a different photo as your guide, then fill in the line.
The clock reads {"hour": 12, "minute": 28}
